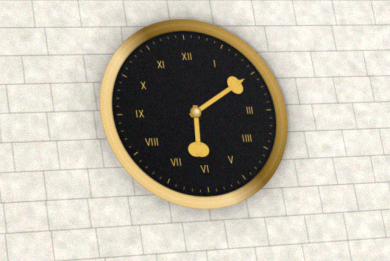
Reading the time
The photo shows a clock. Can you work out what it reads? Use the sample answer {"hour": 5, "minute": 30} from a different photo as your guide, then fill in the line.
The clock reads {"hour": 6, "minute": 10}
